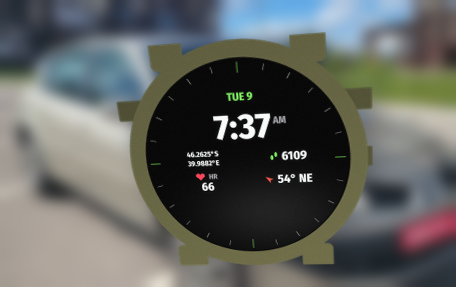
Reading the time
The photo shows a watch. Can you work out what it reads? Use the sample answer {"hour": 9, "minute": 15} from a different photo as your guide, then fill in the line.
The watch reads {"hour": 7, "minute": 37}
